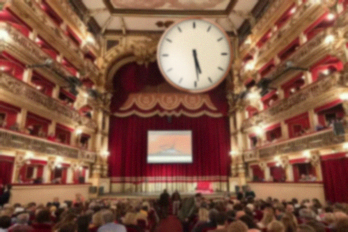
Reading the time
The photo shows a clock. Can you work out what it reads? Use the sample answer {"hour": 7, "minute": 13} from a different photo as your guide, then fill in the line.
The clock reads {"hour": 5, "minute": 29}
